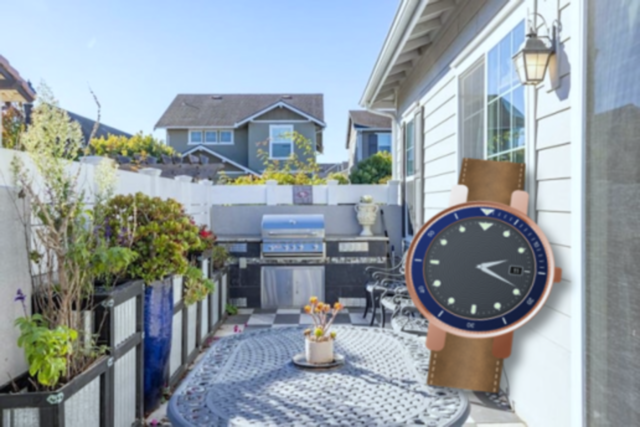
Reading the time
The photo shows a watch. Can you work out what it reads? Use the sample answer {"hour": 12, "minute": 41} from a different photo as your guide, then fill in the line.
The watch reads {"hour": 2, "minute": 19}
